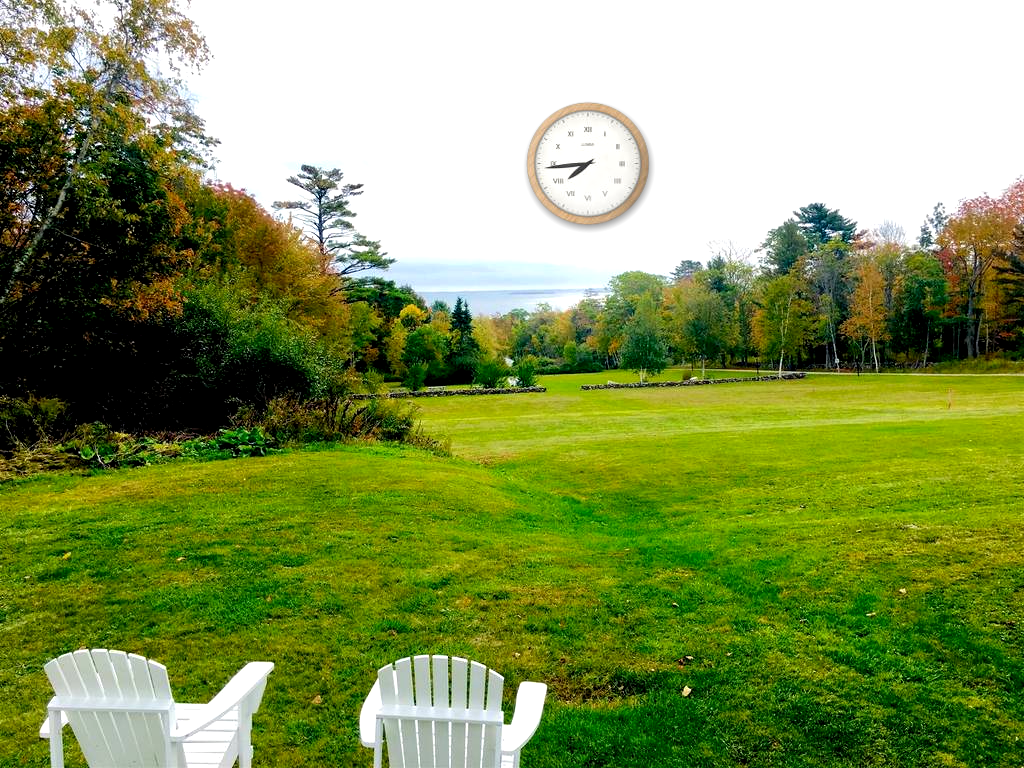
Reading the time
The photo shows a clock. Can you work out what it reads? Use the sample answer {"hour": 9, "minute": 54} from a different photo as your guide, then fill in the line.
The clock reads {"hour": 7, "minute": 44}
